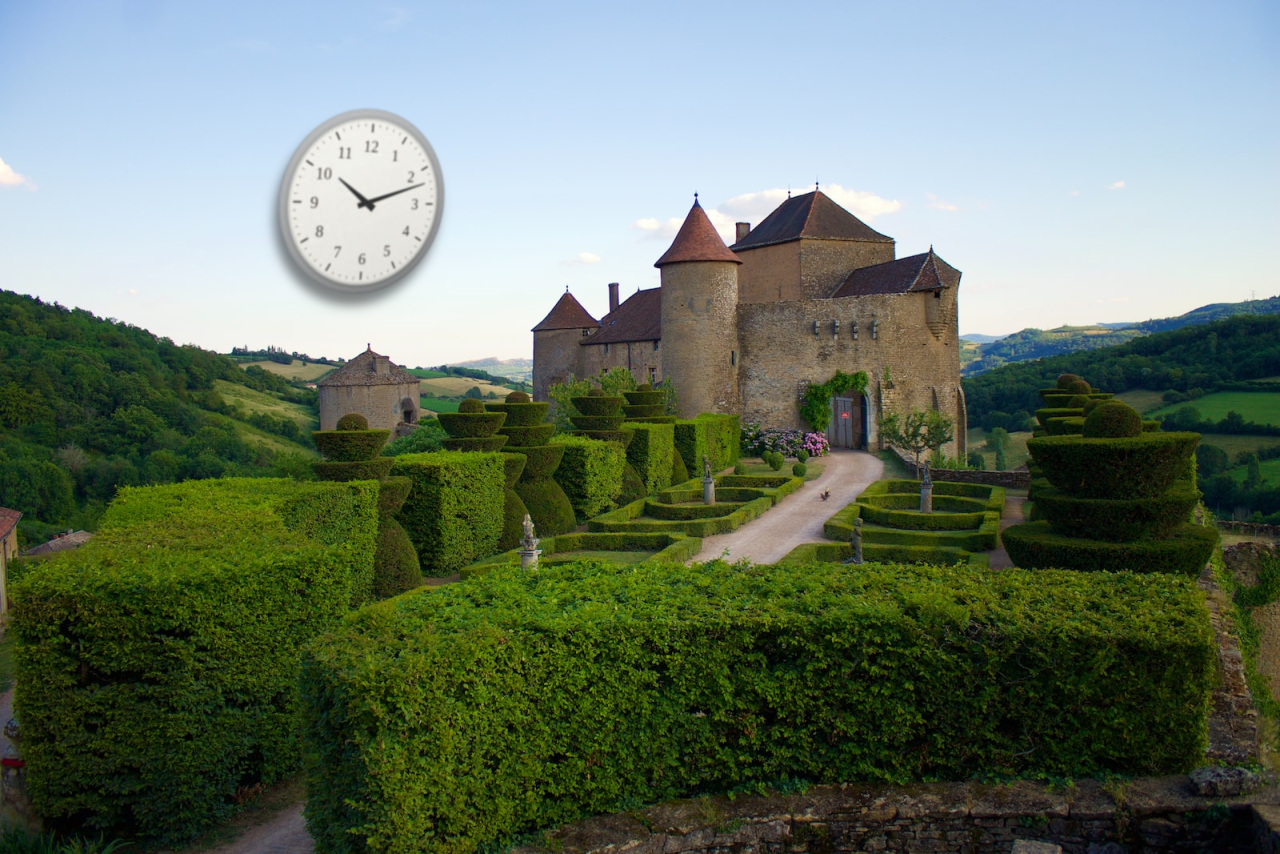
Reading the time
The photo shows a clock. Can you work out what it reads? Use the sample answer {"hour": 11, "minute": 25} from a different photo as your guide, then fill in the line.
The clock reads {"hour": 10, "minute": 12}
